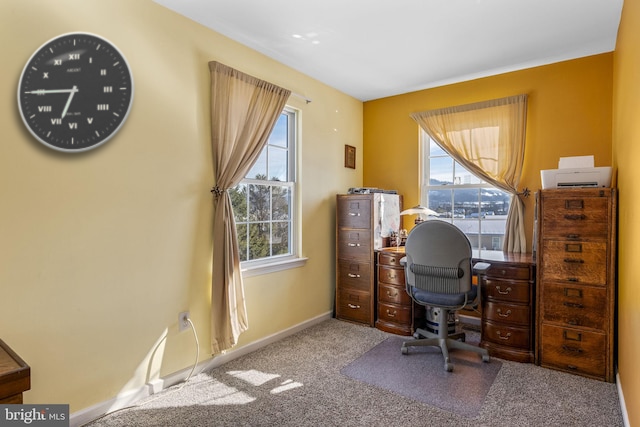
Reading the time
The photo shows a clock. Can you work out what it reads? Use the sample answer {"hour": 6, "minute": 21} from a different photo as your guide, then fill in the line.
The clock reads {"hour": 6, "minute": 45}
